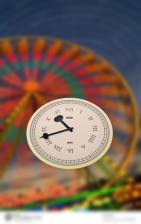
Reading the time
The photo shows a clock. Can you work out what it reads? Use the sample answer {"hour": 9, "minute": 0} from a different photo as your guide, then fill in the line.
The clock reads {"hour": 10, "minute": 42}
